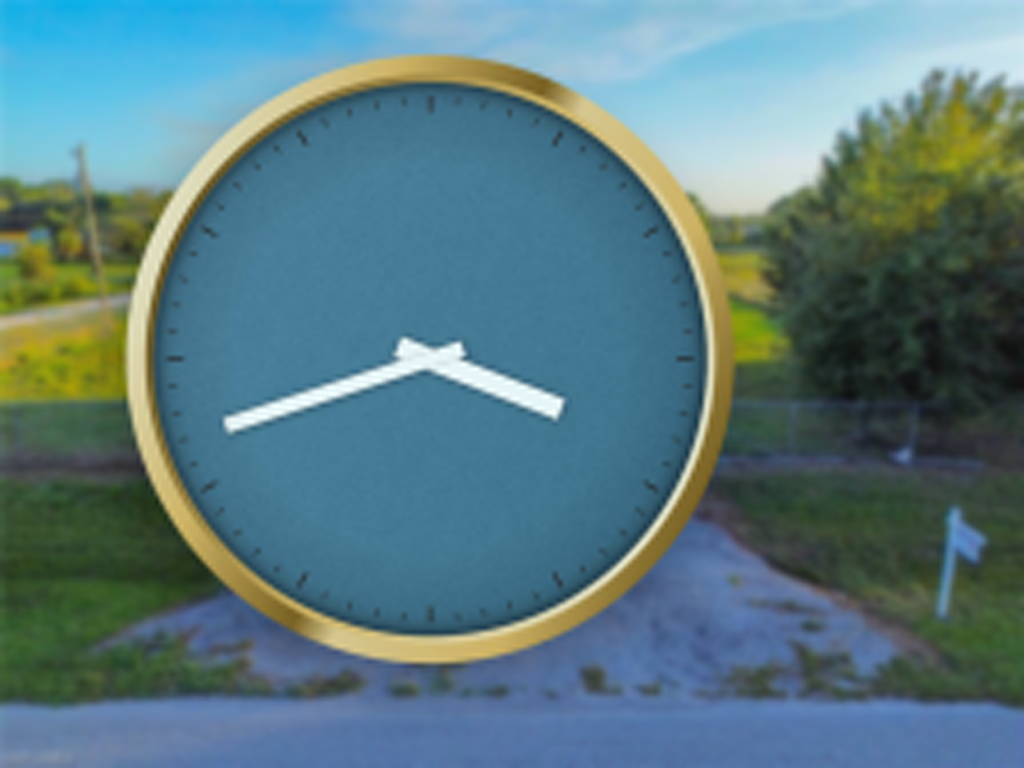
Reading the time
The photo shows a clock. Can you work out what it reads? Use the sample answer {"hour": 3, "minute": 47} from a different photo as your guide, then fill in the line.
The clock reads {"hour": 3, "minute": 42}
